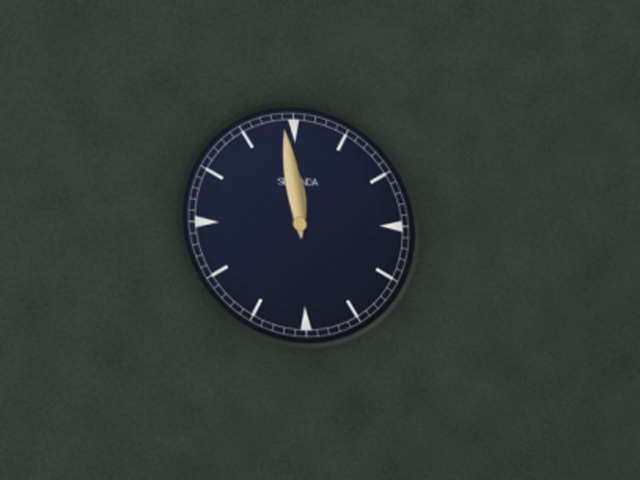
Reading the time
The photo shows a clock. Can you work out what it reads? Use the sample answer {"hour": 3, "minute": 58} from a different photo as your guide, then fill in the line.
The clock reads {"hour": 11, "minute": 59}
